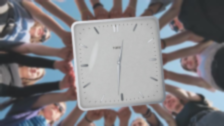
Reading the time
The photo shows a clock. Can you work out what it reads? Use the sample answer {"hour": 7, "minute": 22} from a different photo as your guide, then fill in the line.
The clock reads {"hour": 12, "minute": 31}
